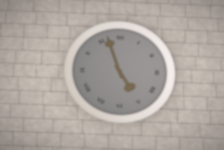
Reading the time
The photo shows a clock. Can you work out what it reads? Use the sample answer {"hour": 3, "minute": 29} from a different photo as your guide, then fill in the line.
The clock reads {"hour": 4, "minute": 57}
